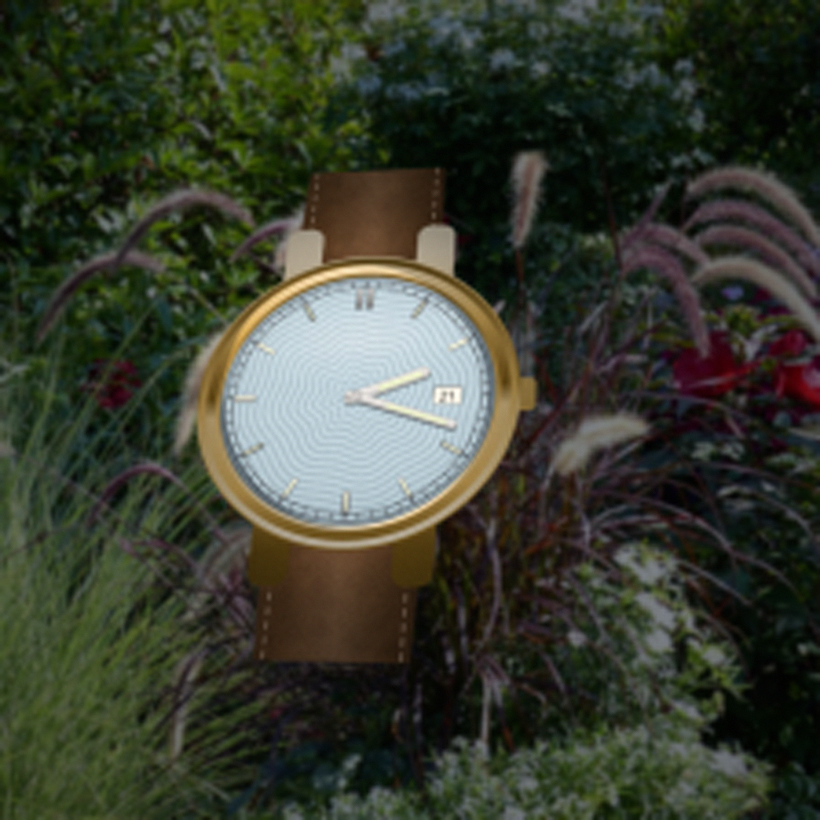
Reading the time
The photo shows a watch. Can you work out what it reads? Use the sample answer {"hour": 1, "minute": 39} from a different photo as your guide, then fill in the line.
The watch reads {"hour": 2, "minute": 18}
